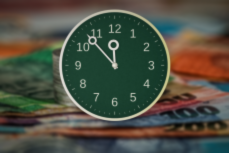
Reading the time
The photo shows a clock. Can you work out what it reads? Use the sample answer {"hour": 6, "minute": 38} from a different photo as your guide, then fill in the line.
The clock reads {"hour": 11, "minute": 53}
